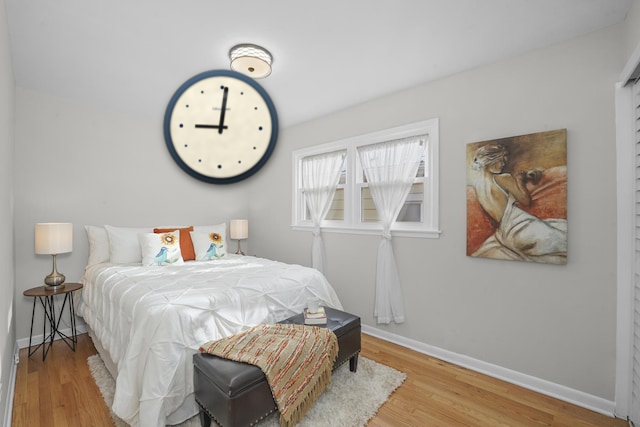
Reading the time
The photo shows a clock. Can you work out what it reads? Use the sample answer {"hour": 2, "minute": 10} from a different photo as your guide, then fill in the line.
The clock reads {"hour": 9, "minute": 1}
